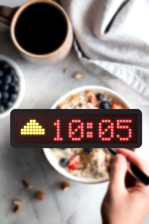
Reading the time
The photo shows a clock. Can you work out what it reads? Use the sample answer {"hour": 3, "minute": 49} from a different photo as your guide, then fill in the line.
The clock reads {"hour": 10, "minute": 5}
